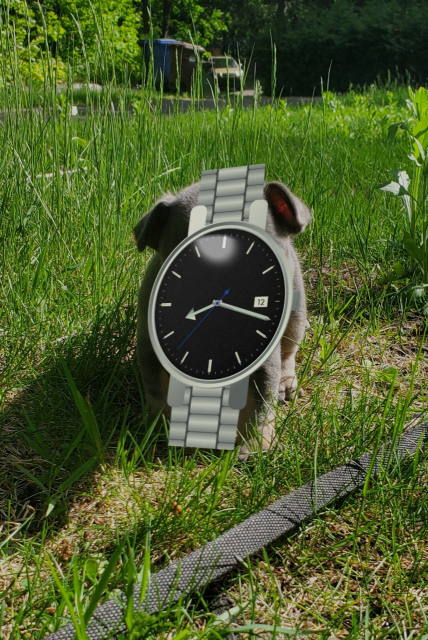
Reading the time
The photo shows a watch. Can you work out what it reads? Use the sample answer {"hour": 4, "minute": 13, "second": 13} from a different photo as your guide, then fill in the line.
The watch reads {"hour": 8, "minute": 17, "second": 37}
